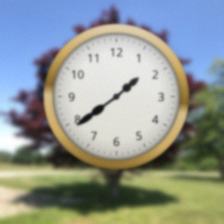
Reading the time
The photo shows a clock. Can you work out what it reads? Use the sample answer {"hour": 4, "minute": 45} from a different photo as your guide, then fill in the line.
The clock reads {"hour": 1, "minute": 39}
